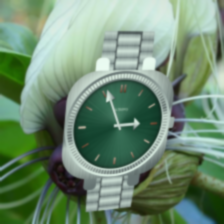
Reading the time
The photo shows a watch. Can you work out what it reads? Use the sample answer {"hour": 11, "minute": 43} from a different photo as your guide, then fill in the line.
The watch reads {"hour": 2, "minute": 56}
